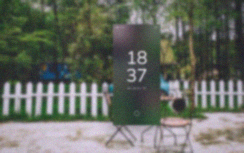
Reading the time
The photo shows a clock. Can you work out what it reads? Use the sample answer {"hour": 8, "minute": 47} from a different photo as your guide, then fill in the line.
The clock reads {"hour": 18, "minute": 37}
